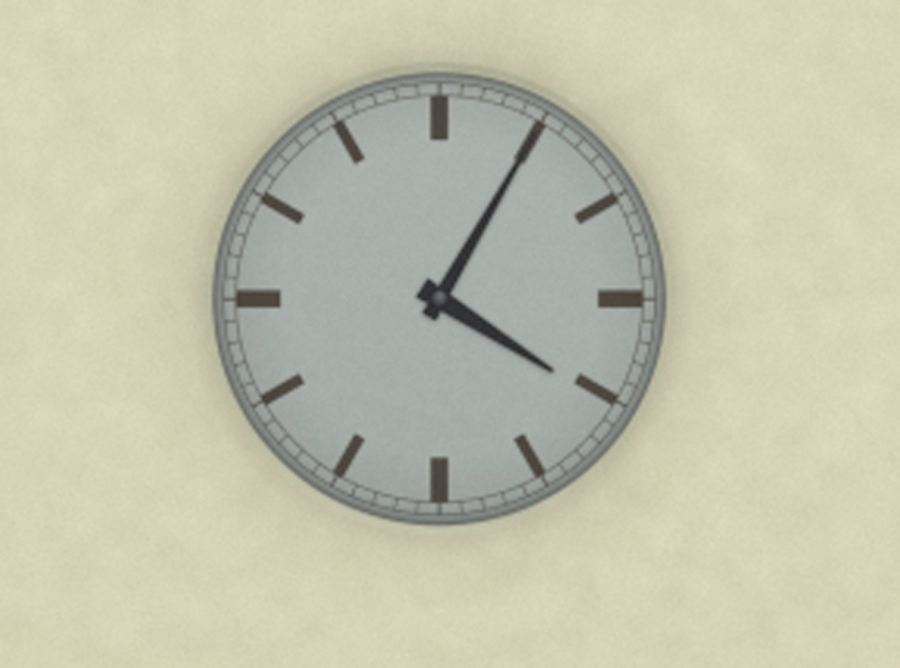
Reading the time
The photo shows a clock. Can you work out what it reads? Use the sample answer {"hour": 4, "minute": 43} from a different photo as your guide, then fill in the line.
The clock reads {"hour": 4, "minute": 5}
